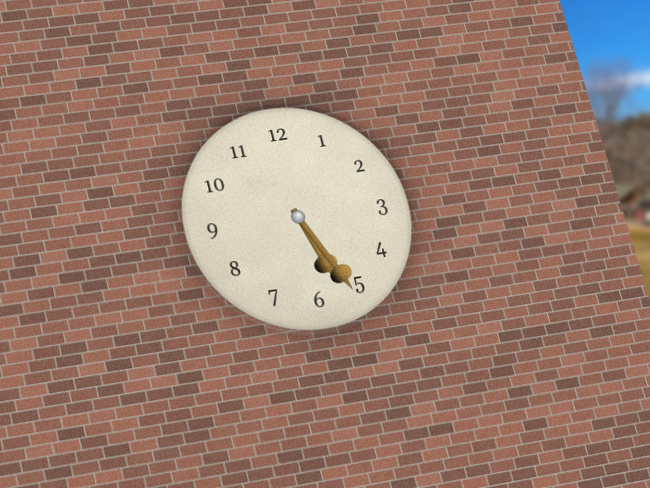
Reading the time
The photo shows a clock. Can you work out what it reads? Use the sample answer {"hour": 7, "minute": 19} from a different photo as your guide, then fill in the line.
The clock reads {"hour": 5, "minute": 26}
